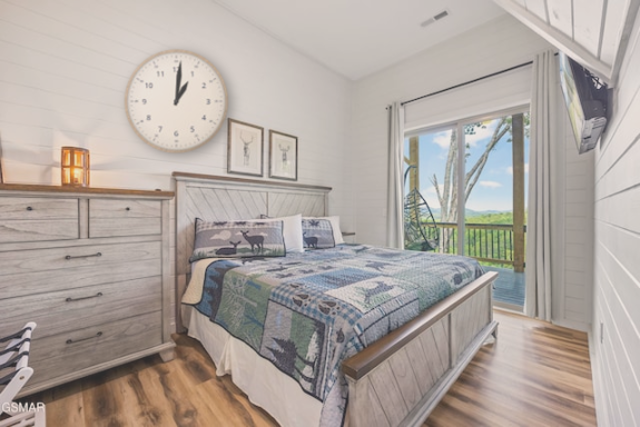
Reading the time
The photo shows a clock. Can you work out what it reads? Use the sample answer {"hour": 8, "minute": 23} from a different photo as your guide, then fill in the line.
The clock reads {"hour": 1, "minute": 1}
